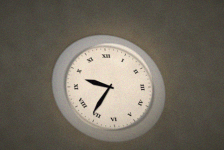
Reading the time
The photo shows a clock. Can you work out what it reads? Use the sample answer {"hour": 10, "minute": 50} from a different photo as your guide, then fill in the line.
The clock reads {"hour": 9, "minute": 36}
